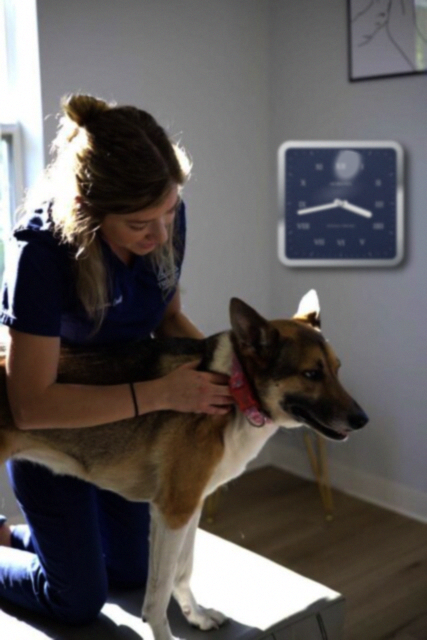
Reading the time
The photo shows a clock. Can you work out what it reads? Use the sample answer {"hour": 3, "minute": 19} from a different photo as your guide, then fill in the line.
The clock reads {"hour": 3, "minute": 43}
